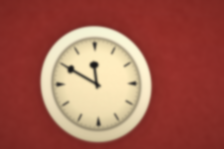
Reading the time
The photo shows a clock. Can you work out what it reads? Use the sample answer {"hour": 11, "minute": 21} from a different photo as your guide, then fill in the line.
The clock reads {"hour": 11, "minute": 50}
